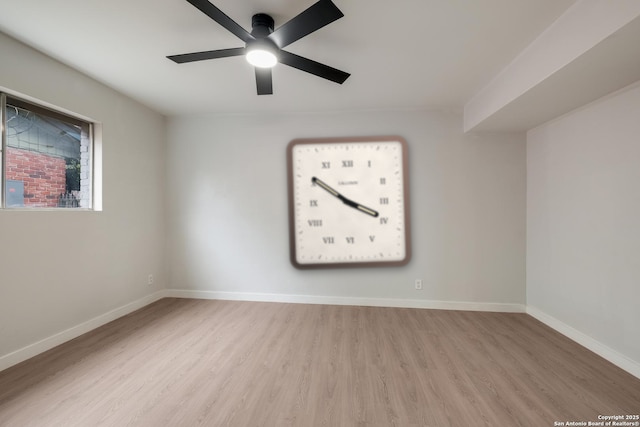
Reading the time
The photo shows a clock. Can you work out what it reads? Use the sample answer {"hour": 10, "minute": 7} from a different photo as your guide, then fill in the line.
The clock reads {"hour": 3, "minute": 51}
